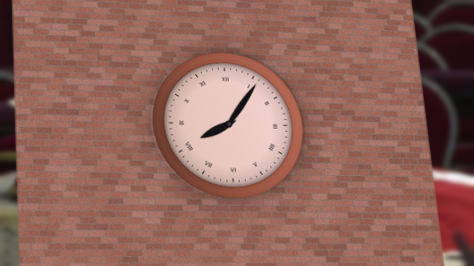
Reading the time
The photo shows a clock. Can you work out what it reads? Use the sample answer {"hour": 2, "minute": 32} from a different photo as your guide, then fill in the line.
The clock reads {"hour": 8, "minute": 6}
